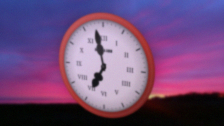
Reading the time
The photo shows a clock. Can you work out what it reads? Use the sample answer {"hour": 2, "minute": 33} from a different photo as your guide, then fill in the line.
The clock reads {"hour": 6, "minute": 58}
